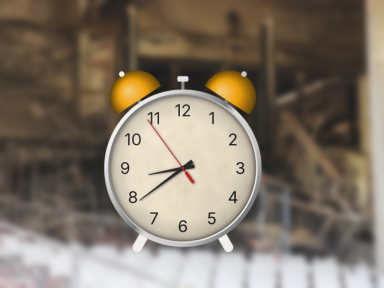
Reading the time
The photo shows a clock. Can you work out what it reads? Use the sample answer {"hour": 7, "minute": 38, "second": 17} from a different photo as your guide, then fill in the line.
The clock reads {"hour": 8, "minute": 38, "second": 54}
